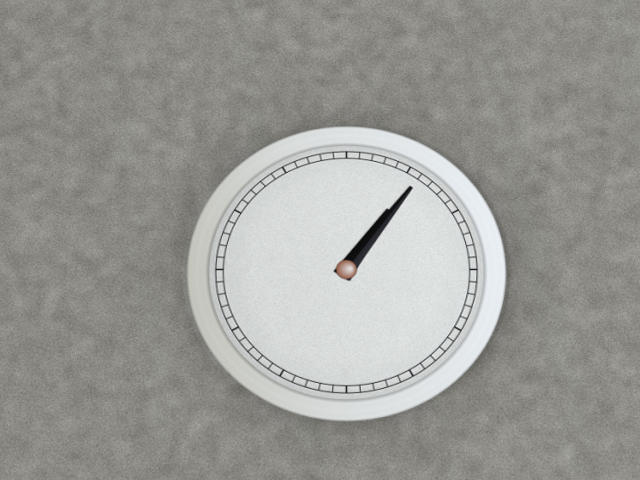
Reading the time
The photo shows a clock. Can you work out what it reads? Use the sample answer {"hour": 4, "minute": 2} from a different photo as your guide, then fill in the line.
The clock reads {"hour": 1, "minute": 6}
